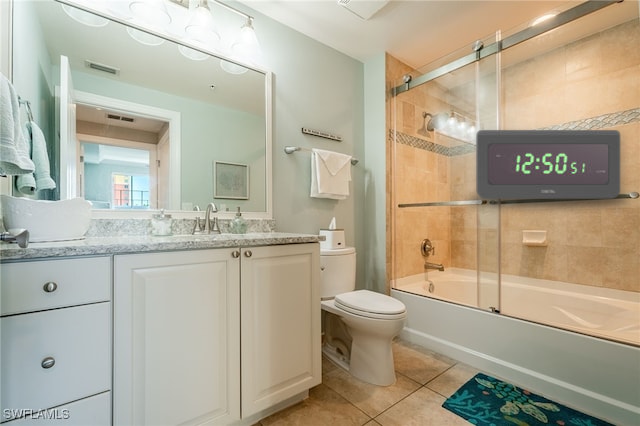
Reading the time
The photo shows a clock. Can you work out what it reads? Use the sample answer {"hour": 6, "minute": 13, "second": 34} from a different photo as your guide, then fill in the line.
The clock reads {"hour": 12, "minute": 50, "second": 51}
